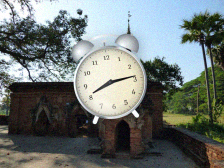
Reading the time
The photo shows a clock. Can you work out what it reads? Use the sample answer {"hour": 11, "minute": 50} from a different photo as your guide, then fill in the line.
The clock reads {"hour": 8, "minute": 14}
